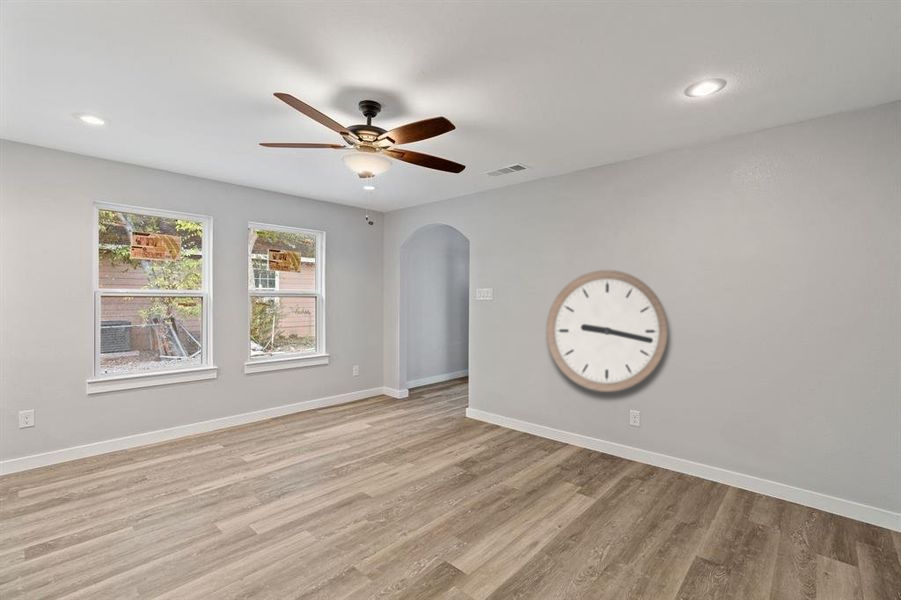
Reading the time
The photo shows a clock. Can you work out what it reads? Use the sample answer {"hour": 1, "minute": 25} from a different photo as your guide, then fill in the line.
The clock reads {"hour": 9, "minute": 17}
